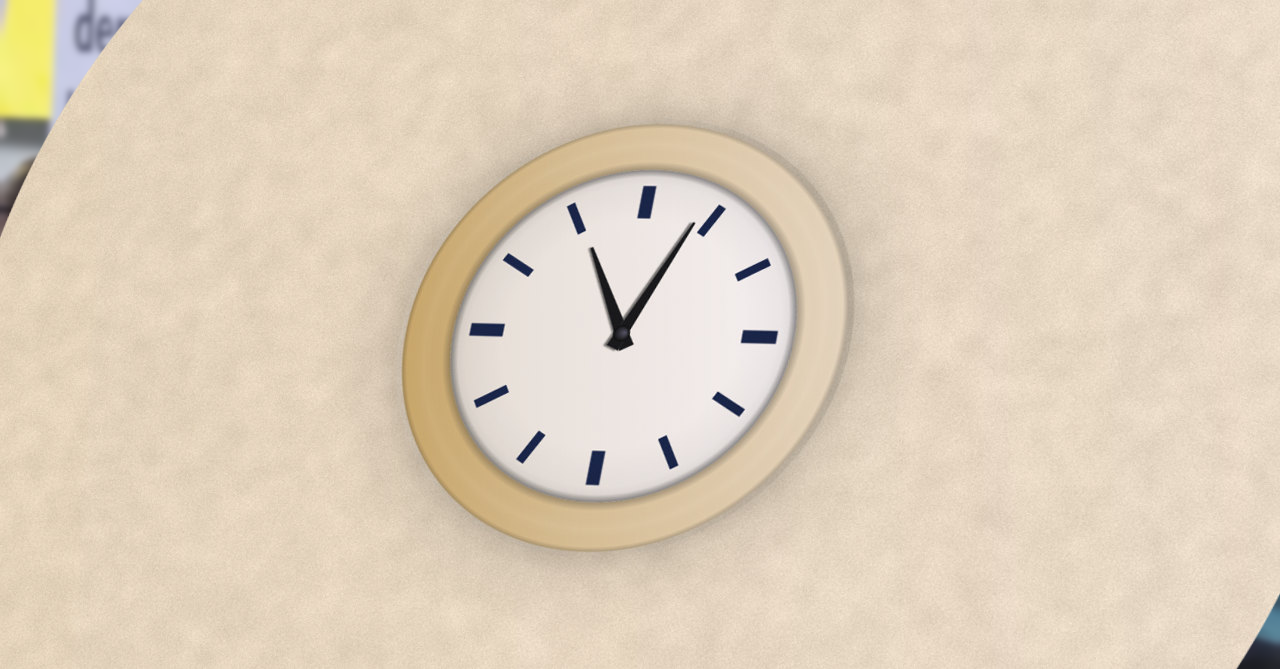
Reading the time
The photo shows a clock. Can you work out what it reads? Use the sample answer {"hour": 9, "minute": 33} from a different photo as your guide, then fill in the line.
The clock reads {"hour": 11, "minute": 4}
